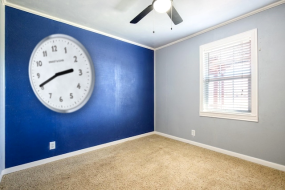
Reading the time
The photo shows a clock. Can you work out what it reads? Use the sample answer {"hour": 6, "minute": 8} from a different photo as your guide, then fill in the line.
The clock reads {"hour": 2, "minute": 41}
